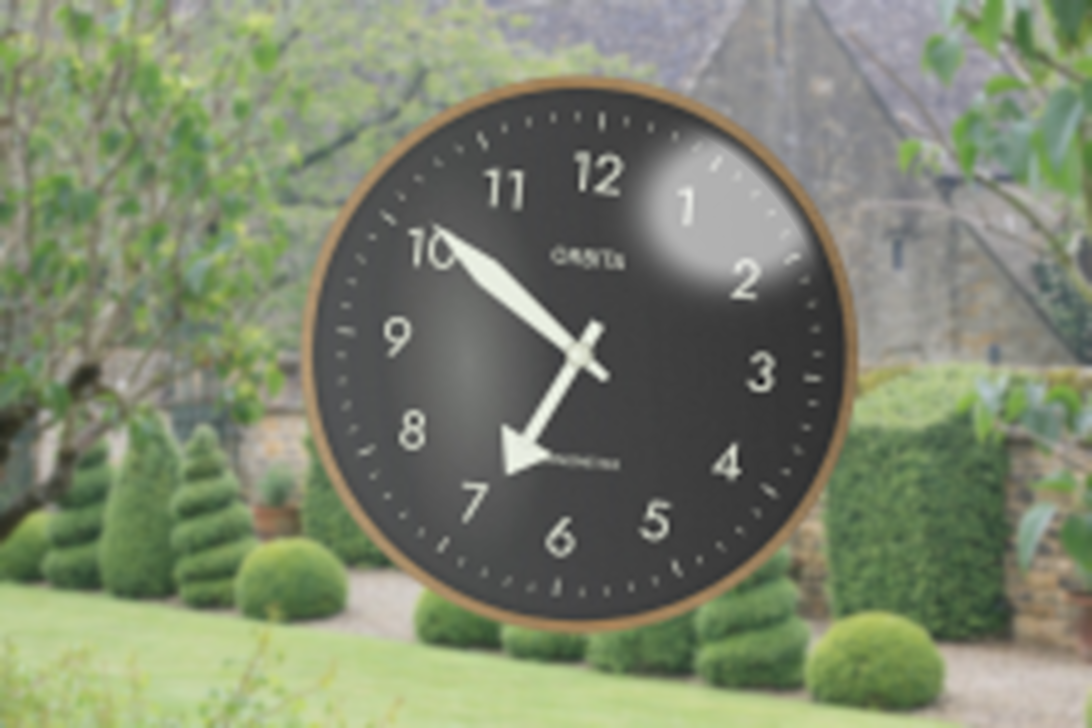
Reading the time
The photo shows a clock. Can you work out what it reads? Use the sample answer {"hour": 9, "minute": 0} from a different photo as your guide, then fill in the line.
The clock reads {"hour": 6, "minute": 51}
